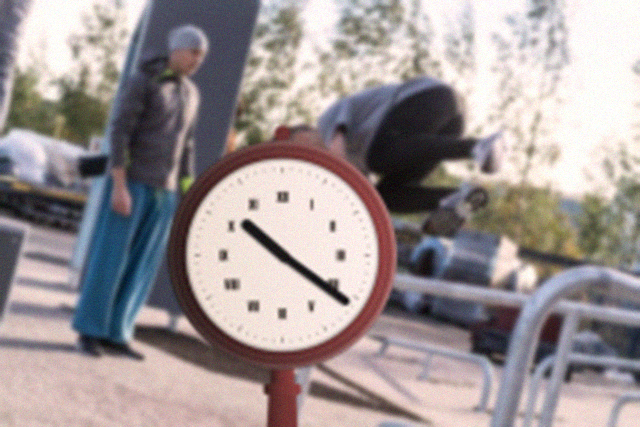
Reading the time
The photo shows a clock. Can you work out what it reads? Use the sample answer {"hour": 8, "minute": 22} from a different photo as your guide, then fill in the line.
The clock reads {"hour": 10, "minute": 21}
